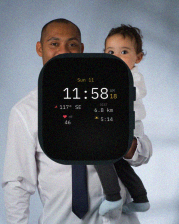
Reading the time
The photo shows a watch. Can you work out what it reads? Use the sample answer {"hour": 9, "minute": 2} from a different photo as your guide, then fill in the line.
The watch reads {"hour": 11, "minute": 58}
